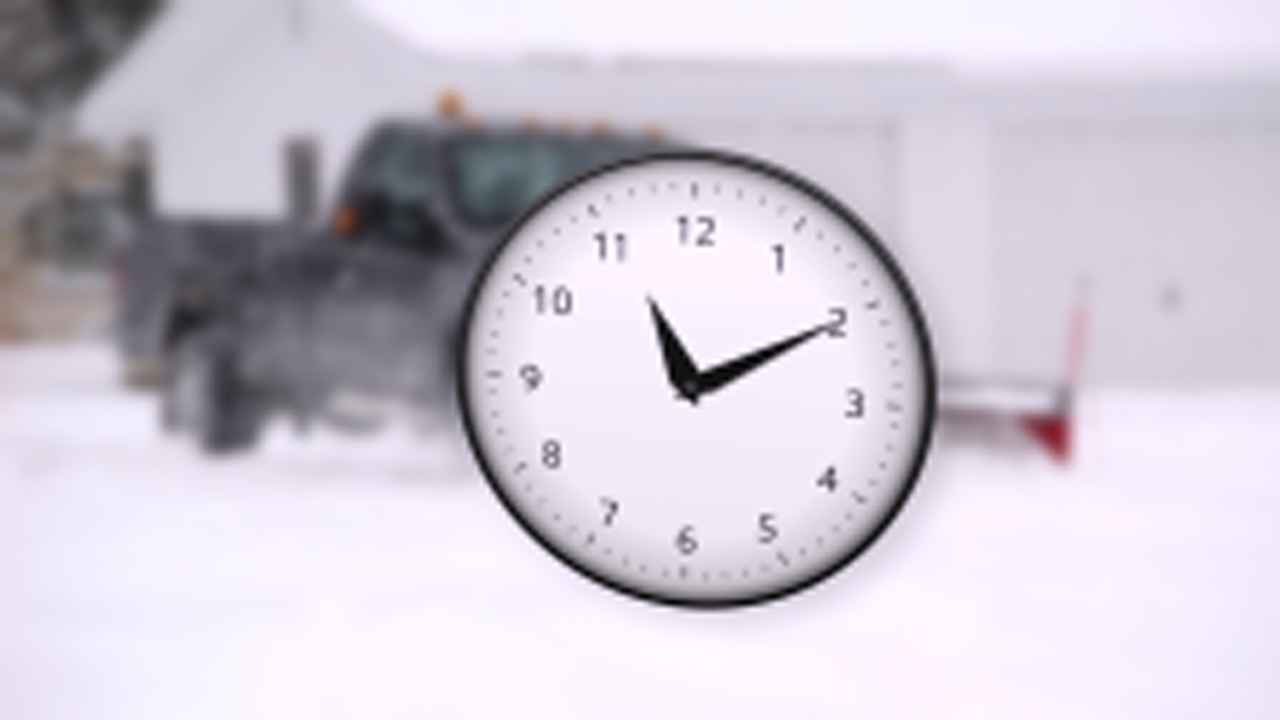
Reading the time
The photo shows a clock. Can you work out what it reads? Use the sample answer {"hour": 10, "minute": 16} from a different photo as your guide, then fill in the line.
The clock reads {"hour": 11, "minute": 10}
